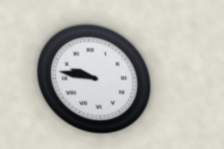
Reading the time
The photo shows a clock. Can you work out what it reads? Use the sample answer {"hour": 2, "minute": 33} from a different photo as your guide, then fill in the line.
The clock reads {"hour": 9, "minute": 47}
